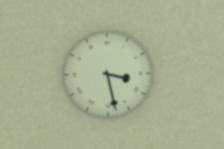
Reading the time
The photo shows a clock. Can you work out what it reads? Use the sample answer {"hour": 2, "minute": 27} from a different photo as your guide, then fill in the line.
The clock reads {"hour": 3, "minute": 28}
